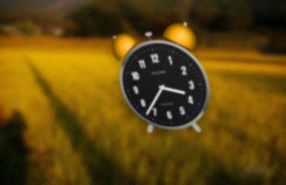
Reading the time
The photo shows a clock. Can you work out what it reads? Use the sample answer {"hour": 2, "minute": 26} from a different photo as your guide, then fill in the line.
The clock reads {"hour": 3, "minute": 37}
